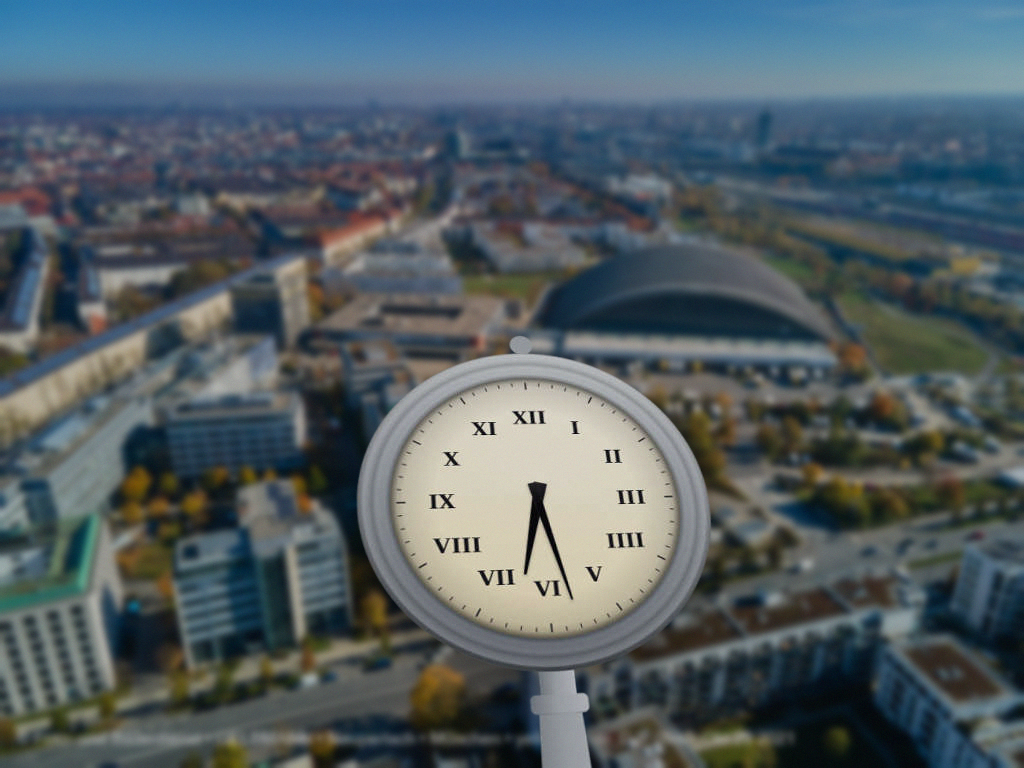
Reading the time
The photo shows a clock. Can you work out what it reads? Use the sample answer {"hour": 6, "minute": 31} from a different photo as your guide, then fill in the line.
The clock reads {"hour": 6, "minute": 28}
